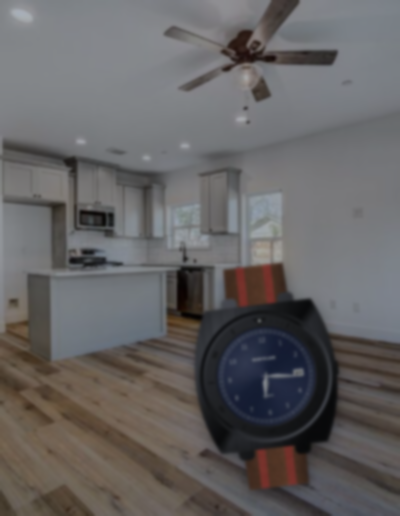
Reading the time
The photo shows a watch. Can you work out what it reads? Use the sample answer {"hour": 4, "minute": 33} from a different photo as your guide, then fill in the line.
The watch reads {"hour": 6, "minute": 16}
